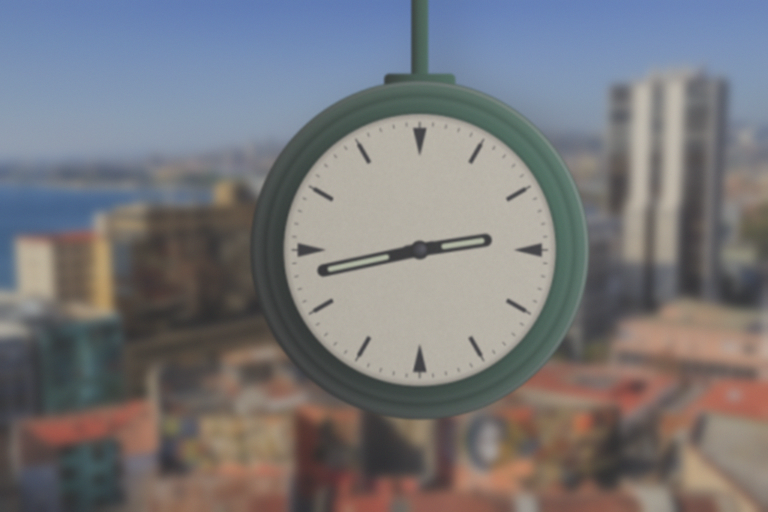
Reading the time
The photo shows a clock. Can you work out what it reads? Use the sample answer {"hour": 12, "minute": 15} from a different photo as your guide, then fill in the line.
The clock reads {"hour": 2, "minute": 43}
